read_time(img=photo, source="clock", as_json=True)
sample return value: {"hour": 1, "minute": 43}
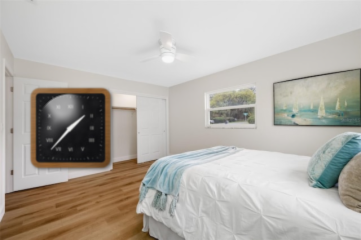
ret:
{"hour": 1, "minute": 37}
